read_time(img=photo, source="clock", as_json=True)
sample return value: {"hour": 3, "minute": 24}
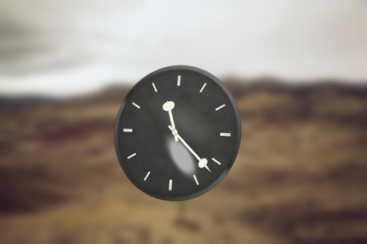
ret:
{"hour": 11, "minute": 22}
